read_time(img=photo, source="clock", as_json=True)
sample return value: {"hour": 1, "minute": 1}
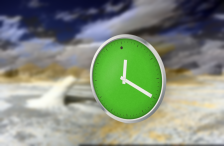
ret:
{"hour": 12, "minute": 20}
